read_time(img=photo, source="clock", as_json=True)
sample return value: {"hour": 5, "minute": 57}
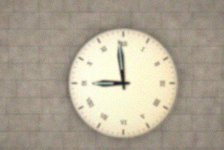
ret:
{"hour": 8, "minute": 59}
